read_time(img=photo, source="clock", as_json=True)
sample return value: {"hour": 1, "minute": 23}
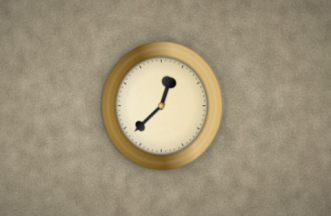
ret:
{"hour": 12, "minute": 38}
